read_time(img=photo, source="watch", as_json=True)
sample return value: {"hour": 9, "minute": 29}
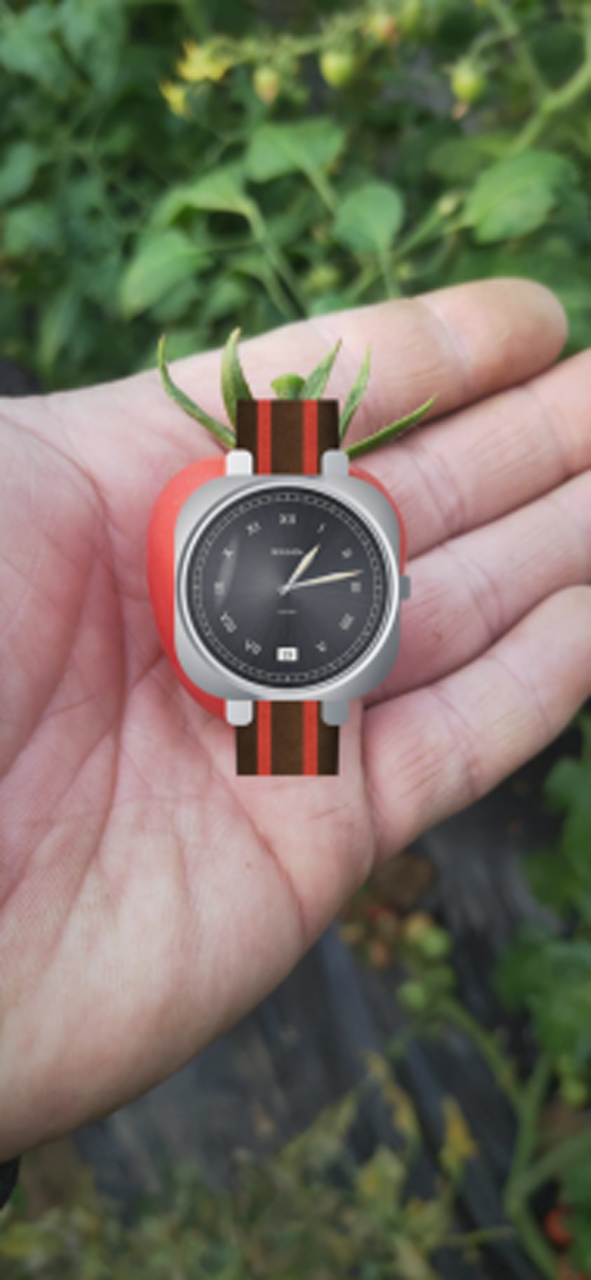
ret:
{"hour": 1, "minute": 13}
